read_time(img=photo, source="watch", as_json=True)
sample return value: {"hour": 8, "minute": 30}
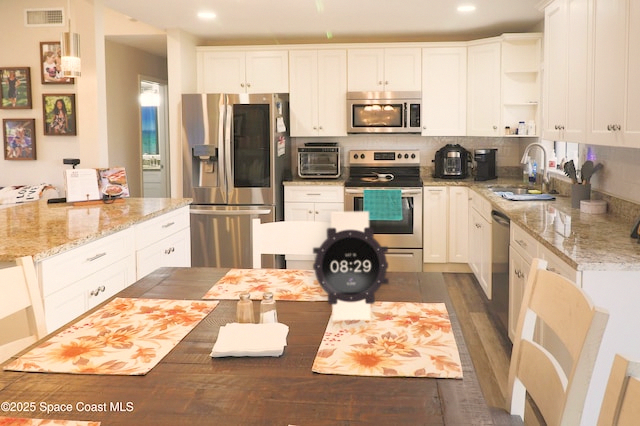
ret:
{"hour": 8, "minute": 29}
